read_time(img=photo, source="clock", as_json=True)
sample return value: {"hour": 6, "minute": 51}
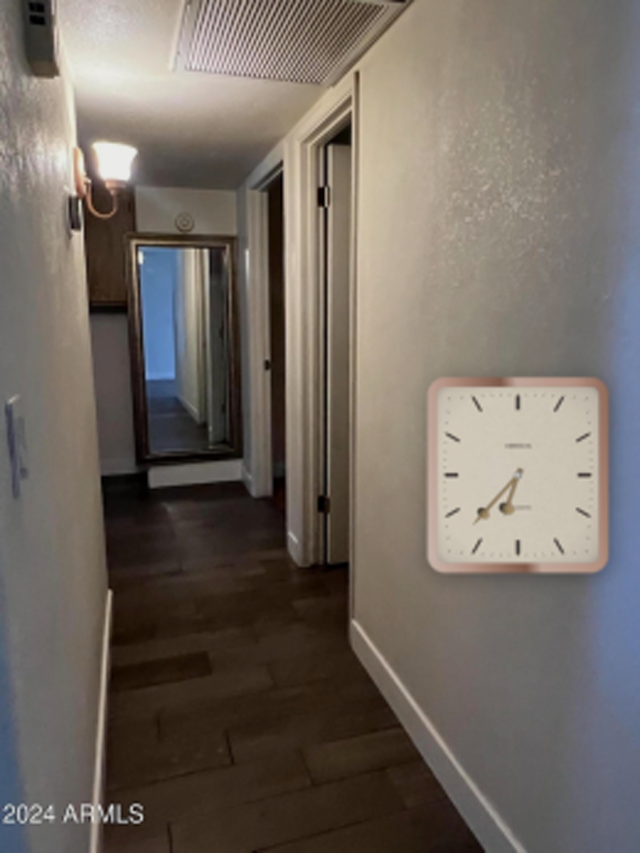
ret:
{"hour": 6, "minute": 37}
